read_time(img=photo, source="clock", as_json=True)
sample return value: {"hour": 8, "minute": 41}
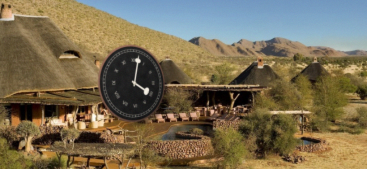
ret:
{"hour": 4, "minute": 2}
